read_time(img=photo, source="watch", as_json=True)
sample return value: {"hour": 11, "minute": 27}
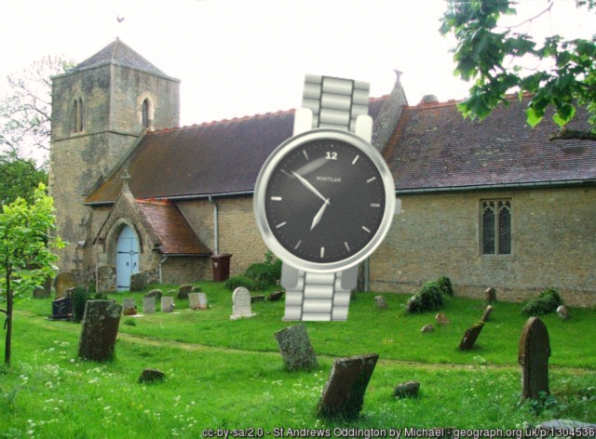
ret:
{"hour": 6, "minute": 51}
